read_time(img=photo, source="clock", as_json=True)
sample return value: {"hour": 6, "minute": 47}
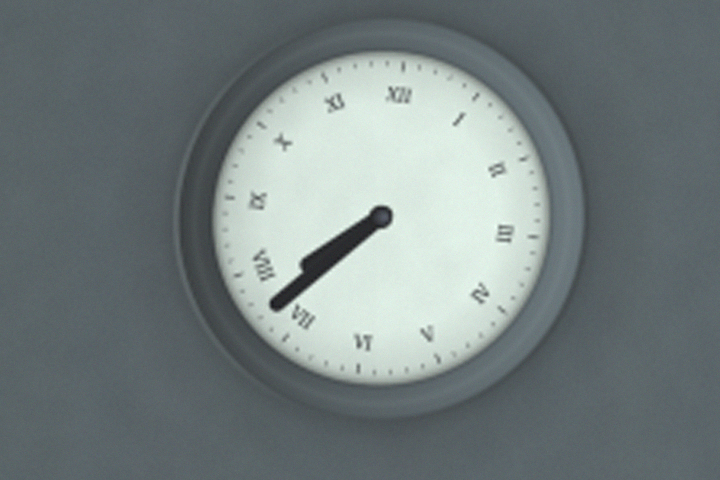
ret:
{"hour": 7, "minute": 37}
